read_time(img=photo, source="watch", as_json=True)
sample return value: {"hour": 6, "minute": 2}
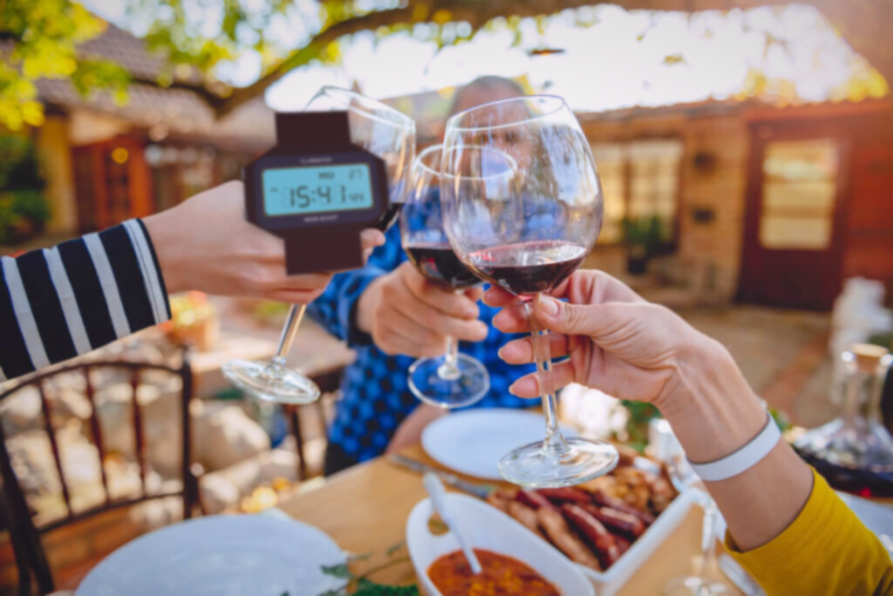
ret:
{"hour": 15, "minute": 41}
